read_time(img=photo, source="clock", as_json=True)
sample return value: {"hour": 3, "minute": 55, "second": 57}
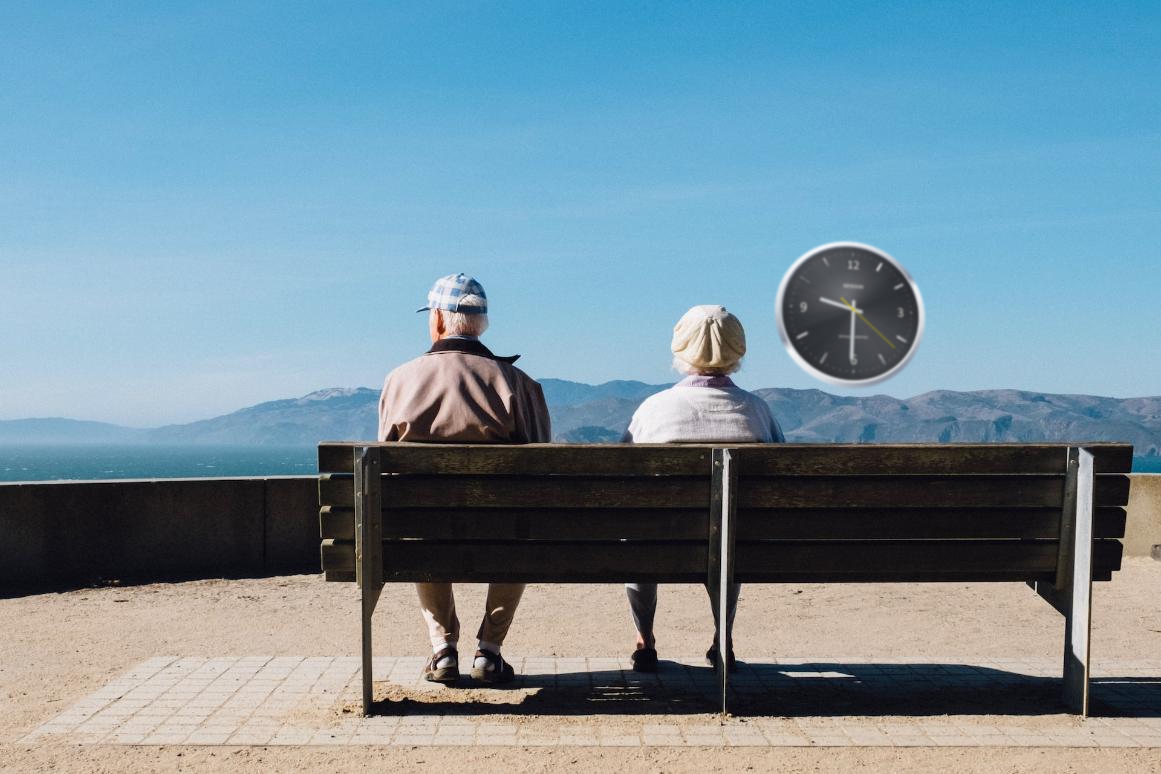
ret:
{"hour": 9, "minute": 30, "second": 22}
